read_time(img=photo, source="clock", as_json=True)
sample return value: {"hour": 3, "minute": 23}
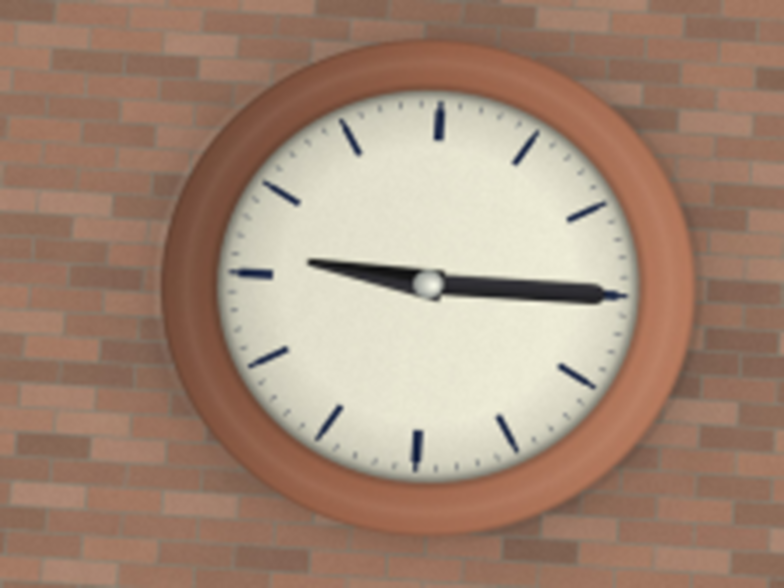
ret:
{"hour": 9, "minute": 15}
